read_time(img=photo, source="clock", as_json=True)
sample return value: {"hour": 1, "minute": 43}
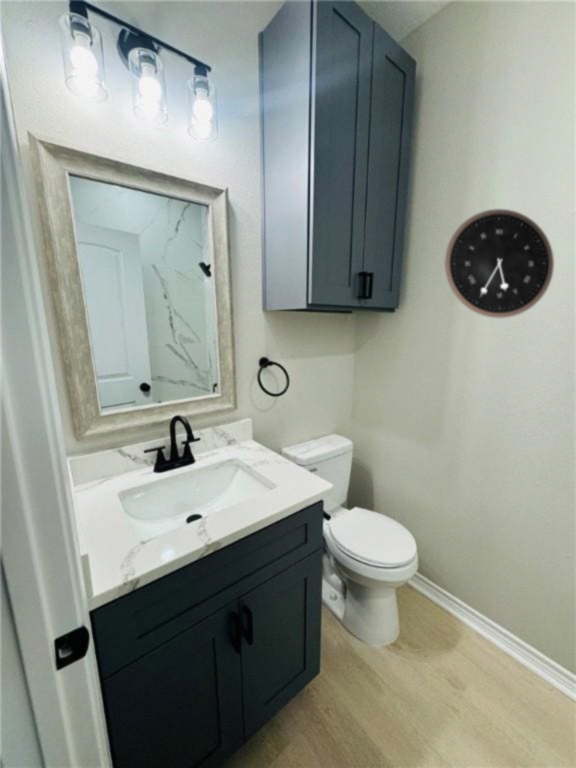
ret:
{"hour": 5, "minute": 35}
